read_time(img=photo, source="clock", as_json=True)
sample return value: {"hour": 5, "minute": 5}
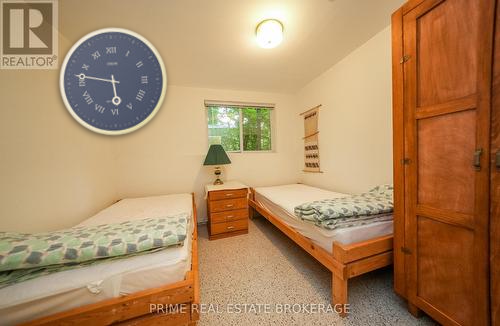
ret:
{"hour": 5, "minute": 47}
